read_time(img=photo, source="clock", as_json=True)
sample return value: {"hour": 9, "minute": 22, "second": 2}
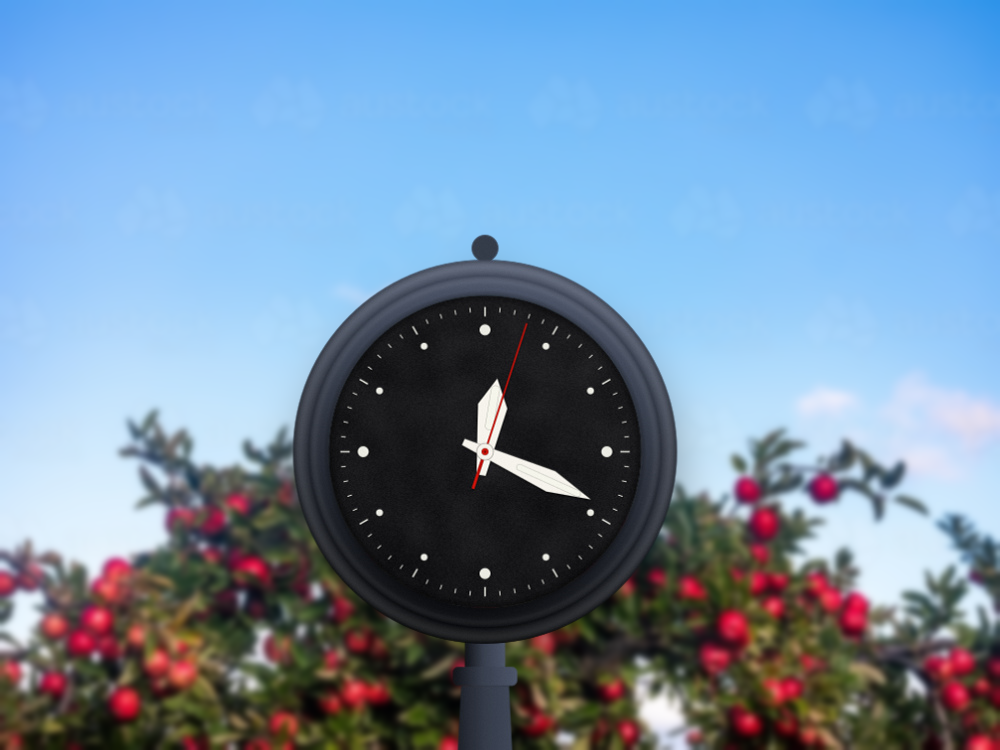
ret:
{"hour": 12, "minute": 19, "second": 3}
